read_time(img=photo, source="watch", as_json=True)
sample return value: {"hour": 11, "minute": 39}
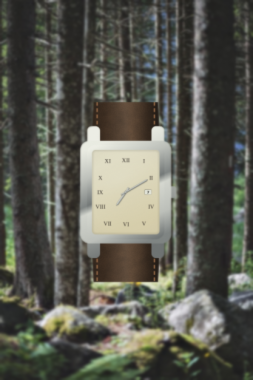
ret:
{"hour": 7, "minute": 10}
